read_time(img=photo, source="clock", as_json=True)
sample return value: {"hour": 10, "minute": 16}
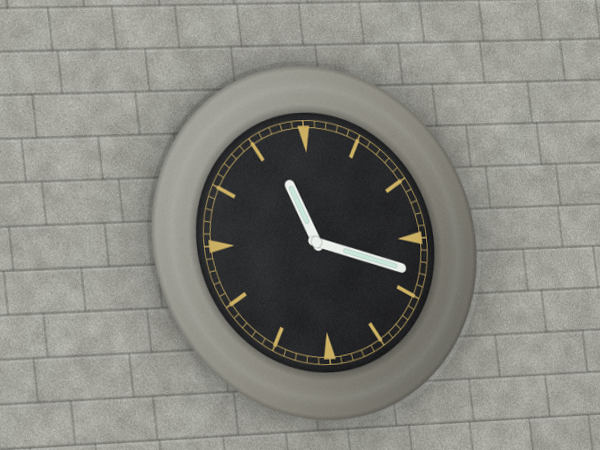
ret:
{"hour": 11, "minute": 18}
